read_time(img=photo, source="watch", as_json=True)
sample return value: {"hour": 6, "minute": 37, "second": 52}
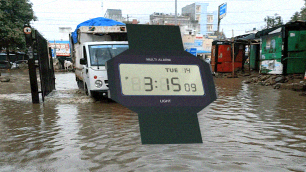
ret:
{"hour": 3, "minute": 15, "second": 9}
